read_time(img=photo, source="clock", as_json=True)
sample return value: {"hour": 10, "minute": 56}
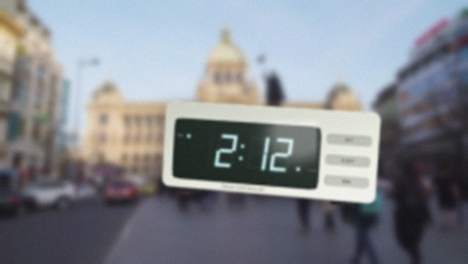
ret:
{"hour": 2, "minute": 12}
